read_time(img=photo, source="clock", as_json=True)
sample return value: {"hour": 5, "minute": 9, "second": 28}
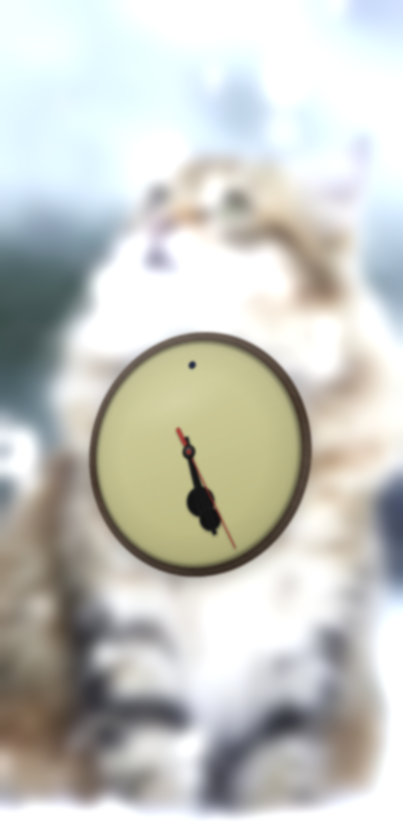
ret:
{"hour": 5, "minute": 26, "second": 25}
